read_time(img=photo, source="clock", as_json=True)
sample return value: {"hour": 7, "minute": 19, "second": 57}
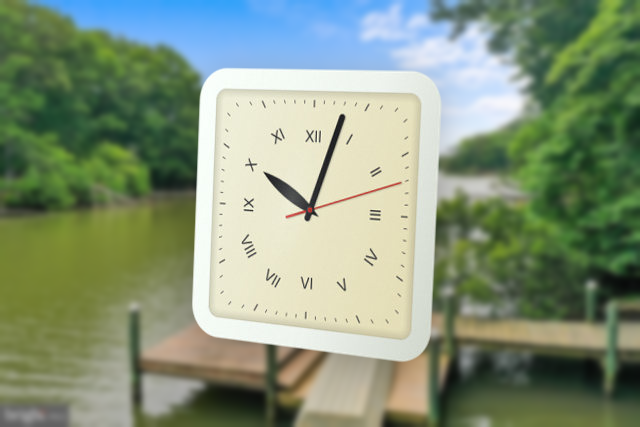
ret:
{"hour": 10, "minute": 3, "second": 12}
